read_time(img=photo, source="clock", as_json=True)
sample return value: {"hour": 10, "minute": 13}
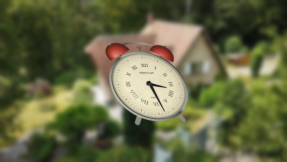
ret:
{"hour": 3, "minute": 28}
